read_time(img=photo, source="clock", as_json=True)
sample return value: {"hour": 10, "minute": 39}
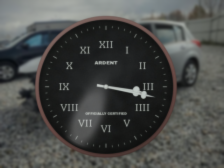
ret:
{"hour": 3, "minute": 17}
